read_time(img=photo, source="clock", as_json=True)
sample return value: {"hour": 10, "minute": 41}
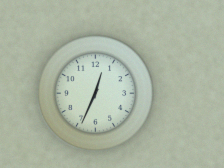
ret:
{"hour": 12, "minute": 34}
